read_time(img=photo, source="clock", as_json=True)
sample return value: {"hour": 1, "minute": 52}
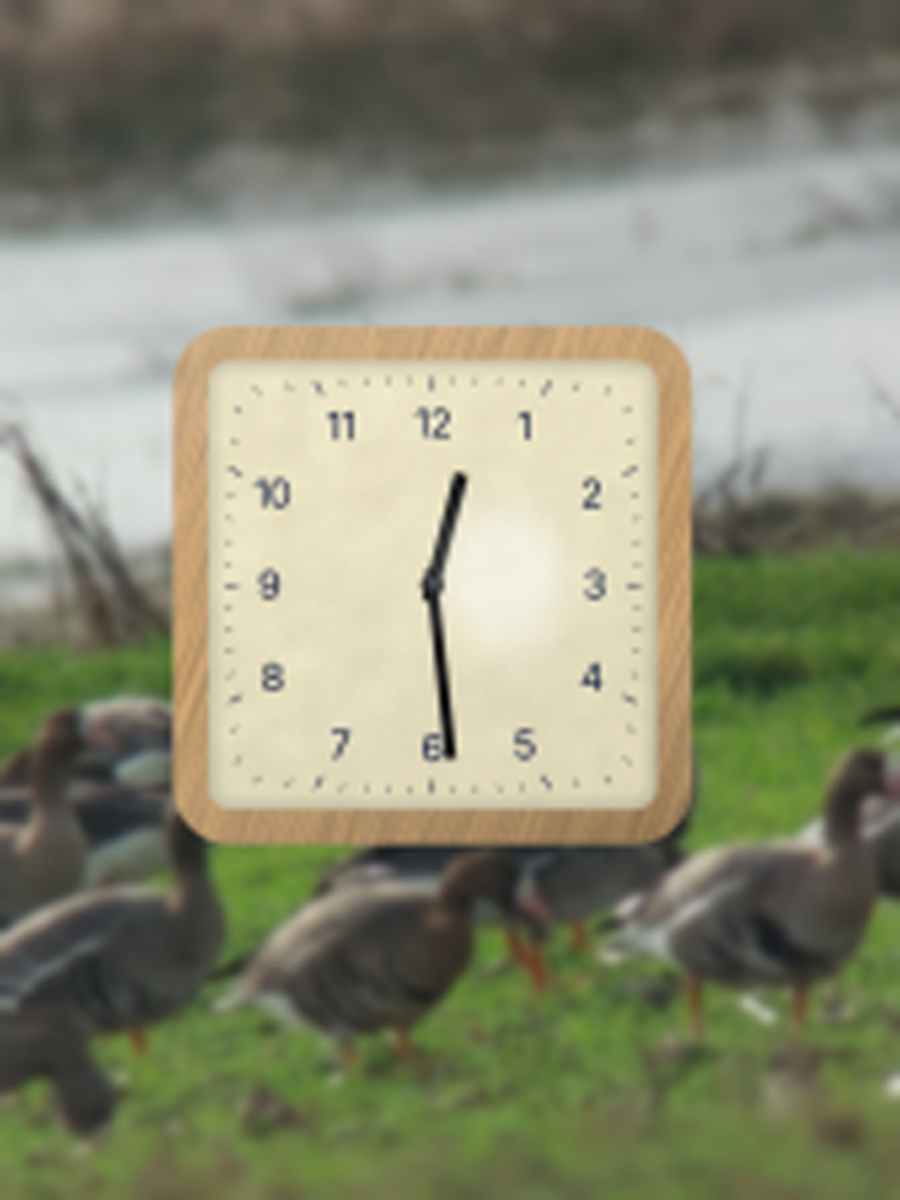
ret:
{"hour": 12, "minute": 29}
